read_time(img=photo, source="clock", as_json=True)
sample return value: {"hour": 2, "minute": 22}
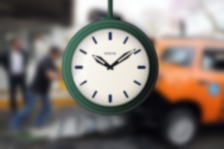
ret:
{"hour": 10, "minute": 9}
